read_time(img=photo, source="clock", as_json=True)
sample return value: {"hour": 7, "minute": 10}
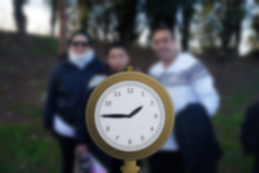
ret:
{"hour": 1, "minute": 45}
